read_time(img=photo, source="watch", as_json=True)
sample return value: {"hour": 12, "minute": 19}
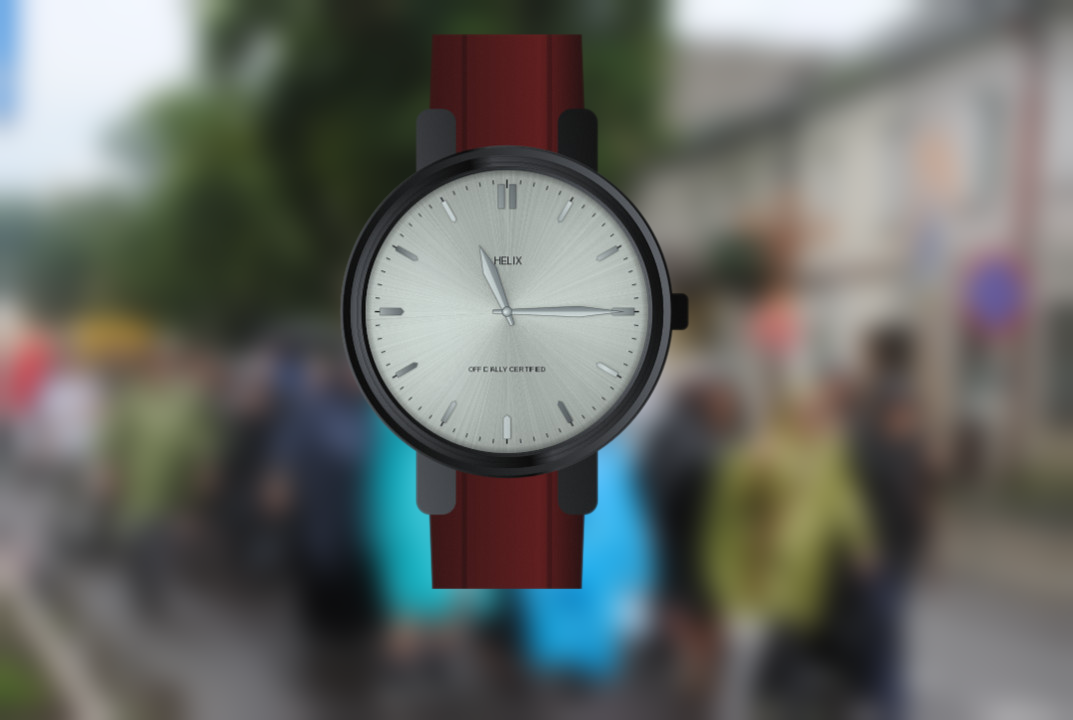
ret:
{"hour": 11, "minute": 15}
